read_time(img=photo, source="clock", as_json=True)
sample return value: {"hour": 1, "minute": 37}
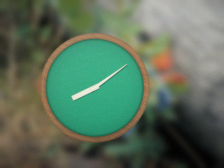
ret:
{"hour": 8, "minute": 9}
